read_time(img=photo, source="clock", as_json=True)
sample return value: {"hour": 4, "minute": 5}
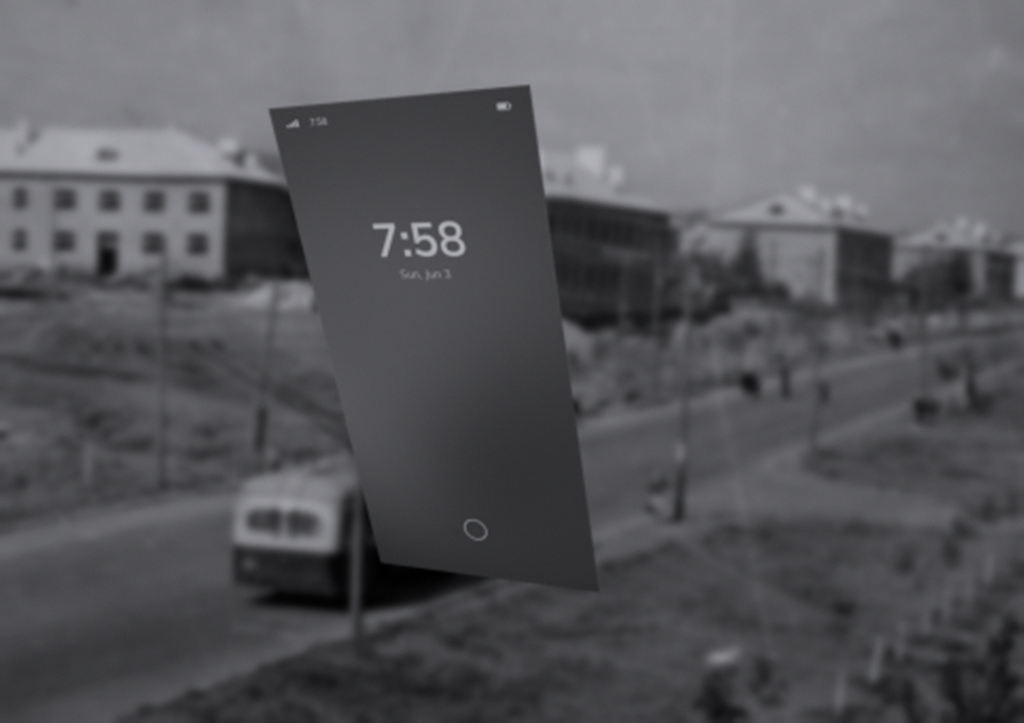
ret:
{"hour": 7, "minute": 58}
